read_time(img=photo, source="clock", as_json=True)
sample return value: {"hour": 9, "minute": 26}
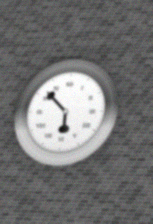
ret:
{"hour": 5, "minute": 52}
